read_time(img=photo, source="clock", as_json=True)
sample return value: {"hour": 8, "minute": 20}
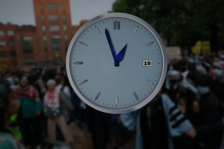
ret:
{"hour": 12, "minute": 57}
